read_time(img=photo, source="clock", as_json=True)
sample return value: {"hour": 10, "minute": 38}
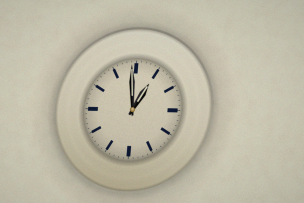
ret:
{"hour": 12, "minute": 59}
